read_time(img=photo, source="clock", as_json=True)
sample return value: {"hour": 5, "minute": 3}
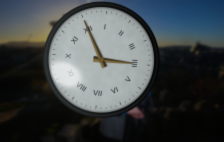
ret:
{"hour": 4, "minute": 0}
